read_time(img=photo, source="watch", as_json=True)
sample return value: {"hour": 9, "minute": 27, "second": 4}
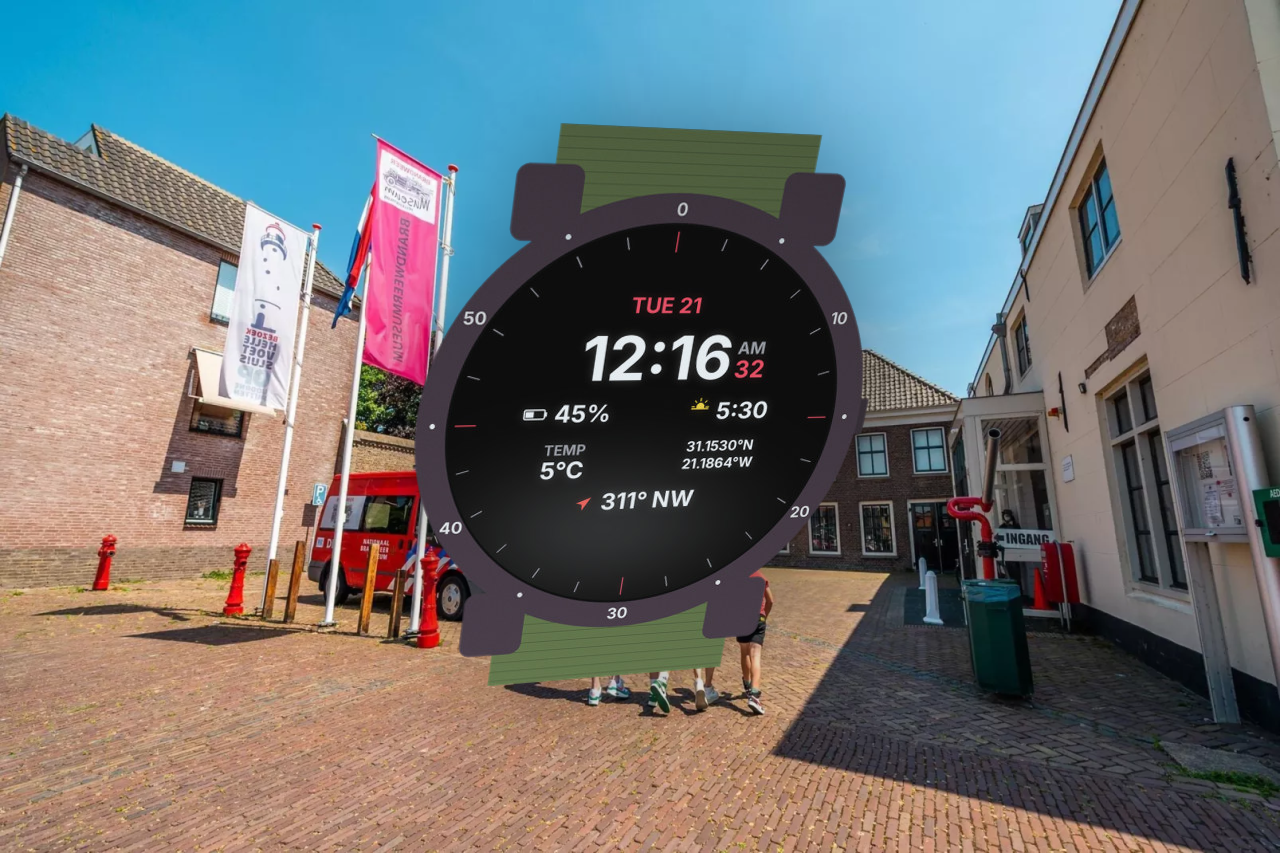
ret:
{"hour": 12, "minute": 16, "second": 32}
